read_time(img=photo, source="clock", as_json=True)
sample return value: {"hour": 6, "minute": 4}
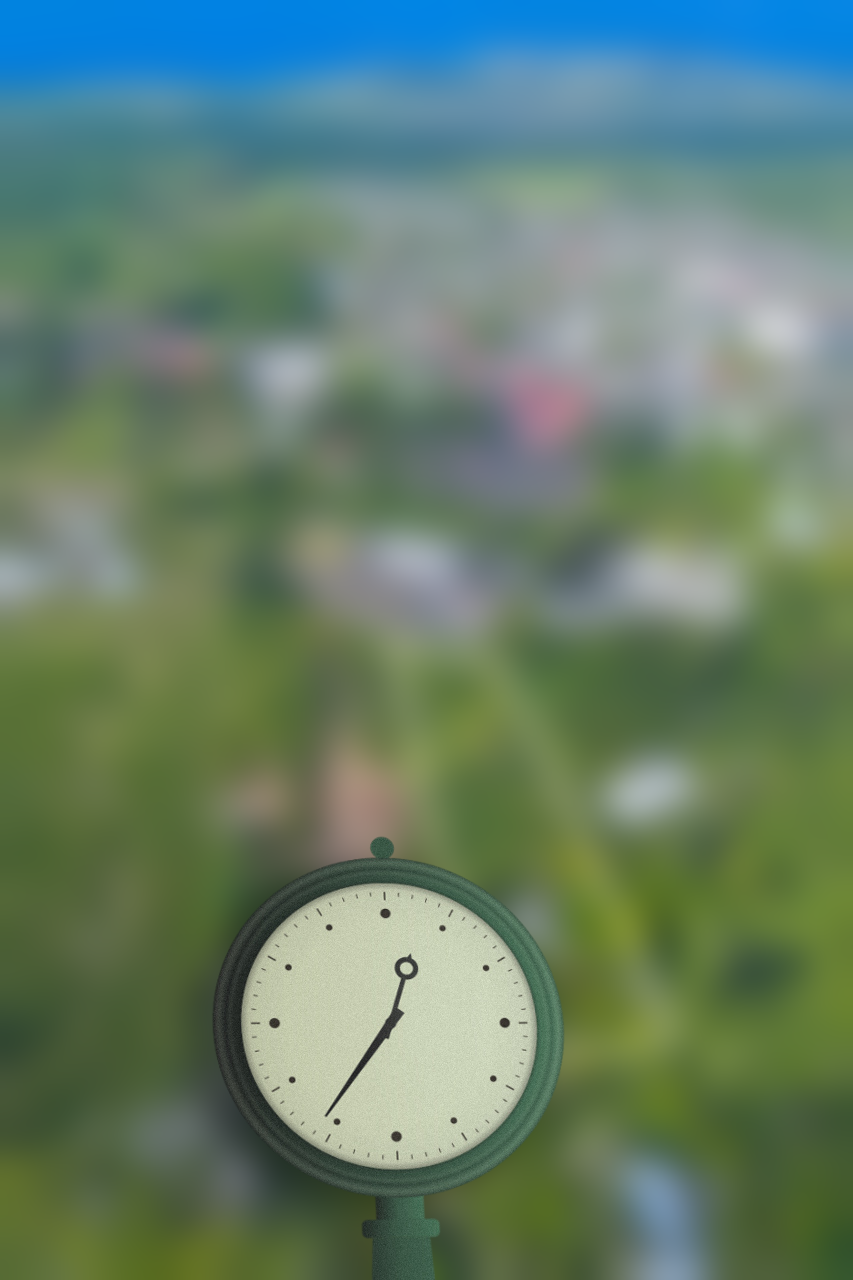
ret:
{"hour": 12, "minute": 36}
